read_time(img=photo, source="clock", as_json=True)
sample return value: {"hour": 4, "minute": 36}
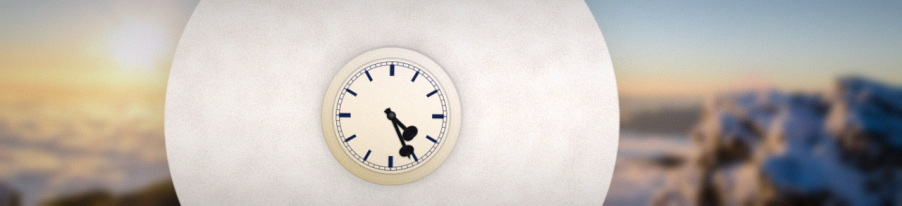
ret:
{"hour": 4, "minute": 26}
